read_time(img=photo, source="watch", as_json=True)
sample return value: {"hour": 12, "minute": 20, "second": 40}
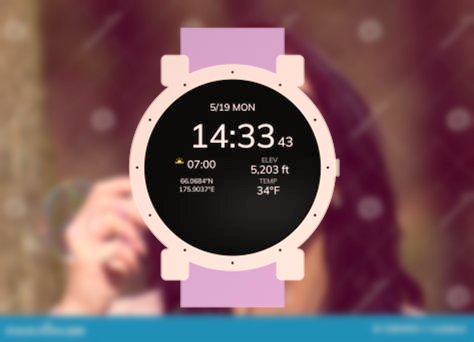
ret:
{"hour": 14, "minute": 33, "second": 43}
